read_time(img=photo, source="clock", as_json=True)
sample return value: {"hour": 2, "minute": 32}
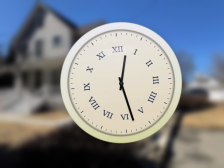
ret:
{"hour": 12, "minute": 28}
